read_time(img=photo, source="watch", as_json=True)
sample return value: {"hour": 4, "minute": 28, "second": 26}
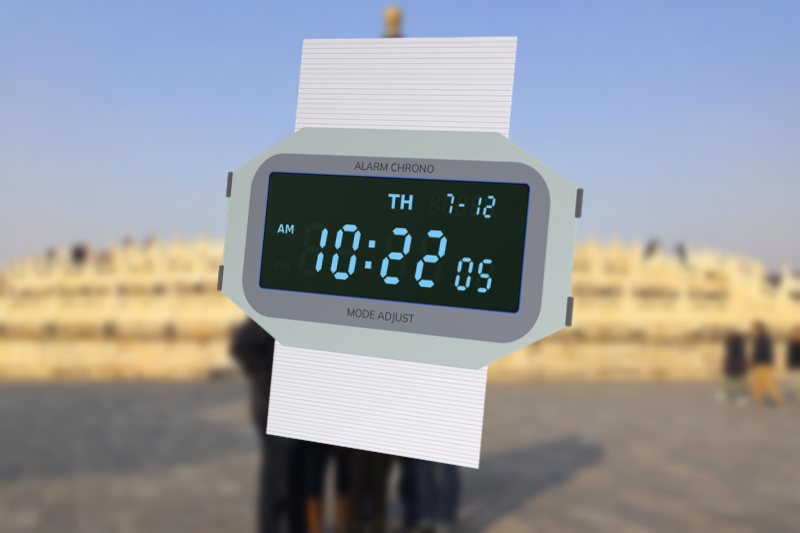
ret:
{"hour": 10, "minute": 22, "second": 5}
